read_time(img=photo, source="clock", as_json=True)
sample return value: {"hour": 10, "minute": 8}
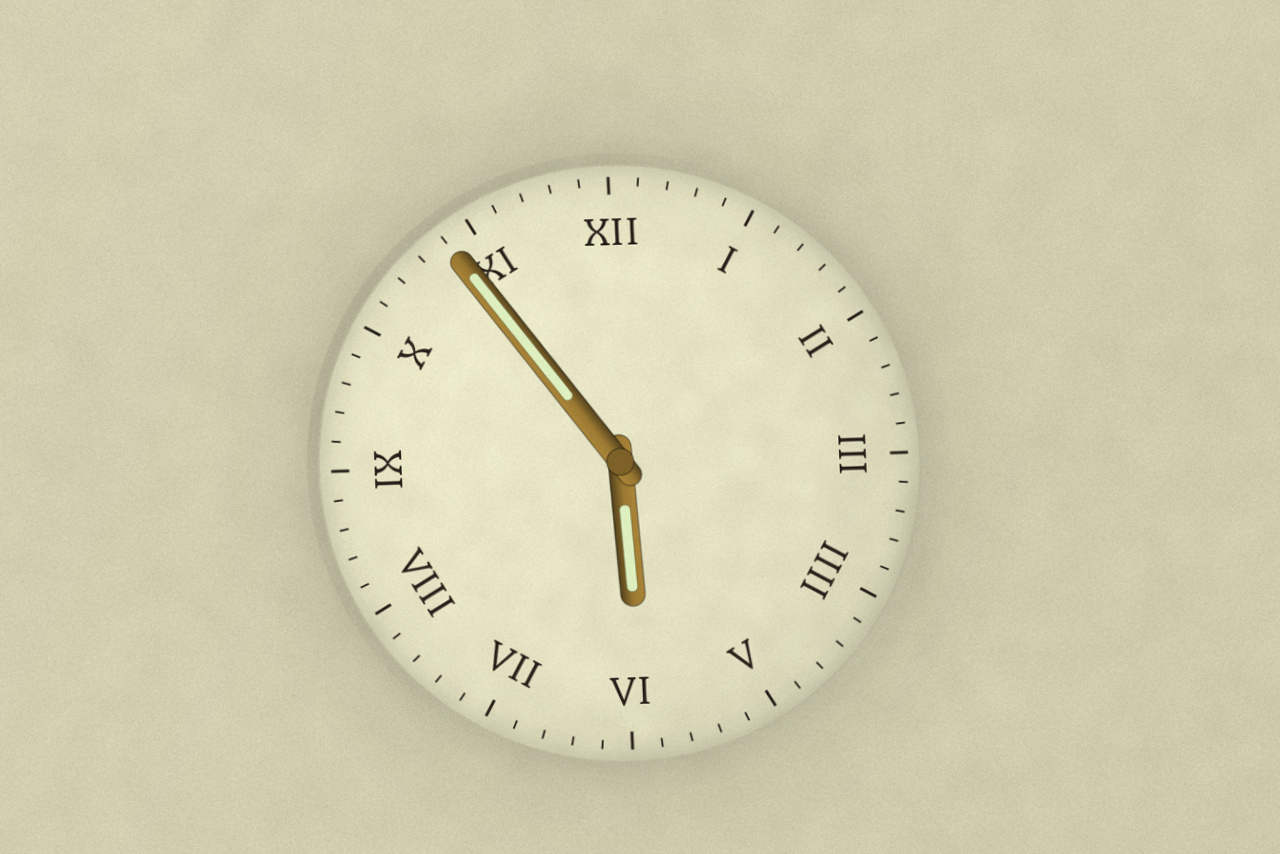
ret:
{"hour": 5, "minute": 54}
